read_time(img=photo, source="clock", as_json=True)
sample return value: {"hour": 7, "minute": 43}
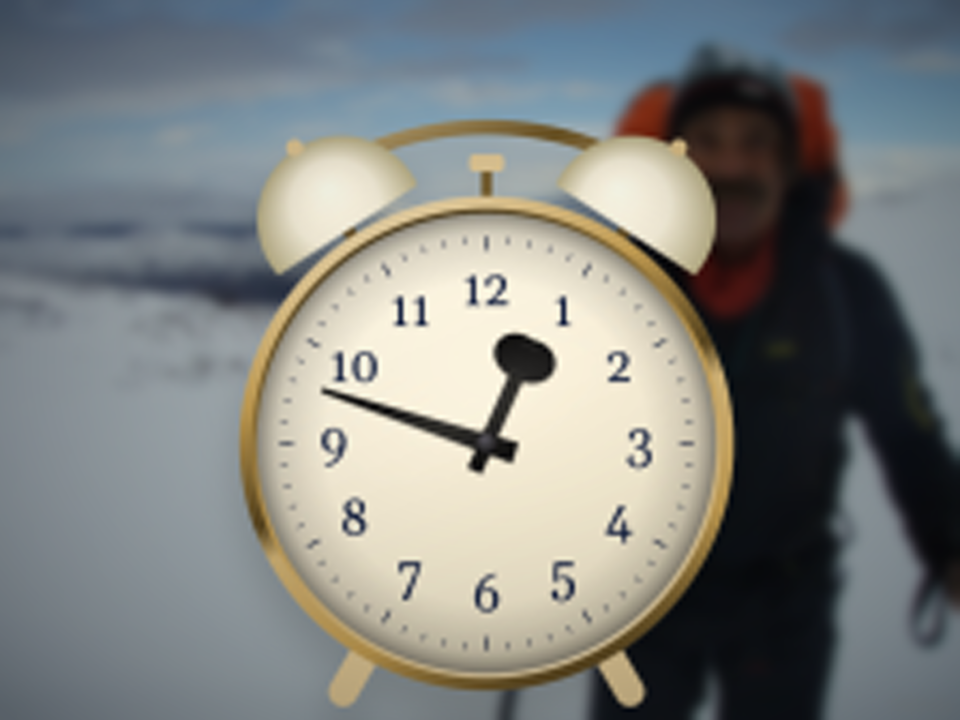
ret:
{"hour": 12, "minute": 48}
